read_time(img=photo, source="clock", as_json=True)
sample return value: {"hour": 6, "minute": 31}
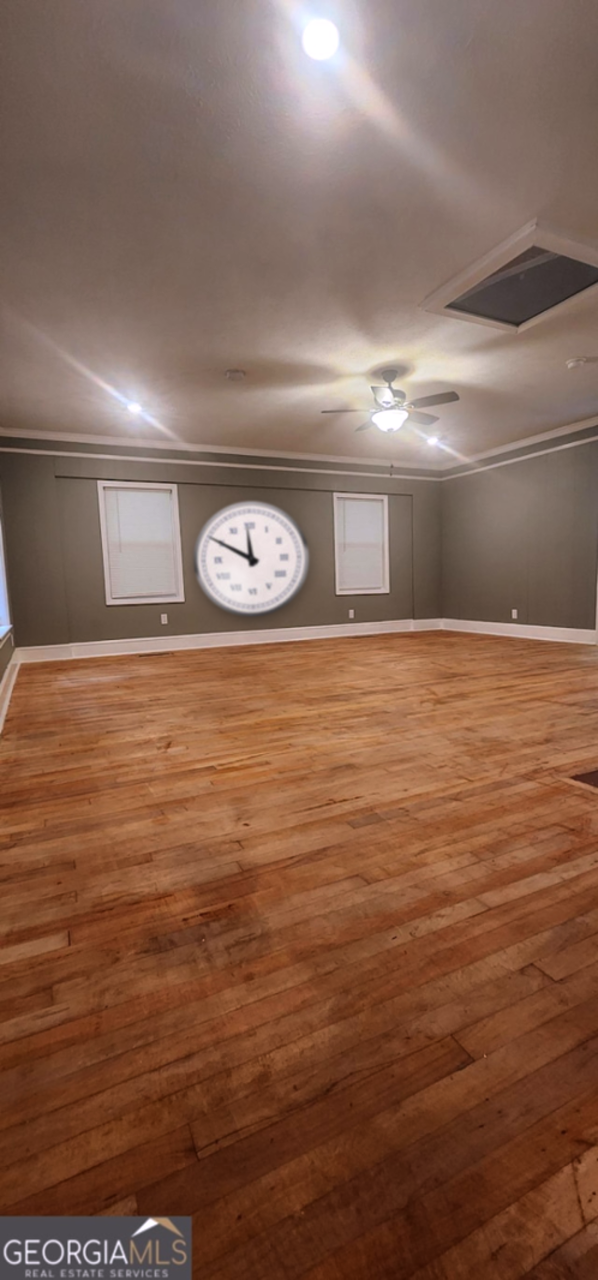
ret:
{"hour": 11, "minute": 50}
